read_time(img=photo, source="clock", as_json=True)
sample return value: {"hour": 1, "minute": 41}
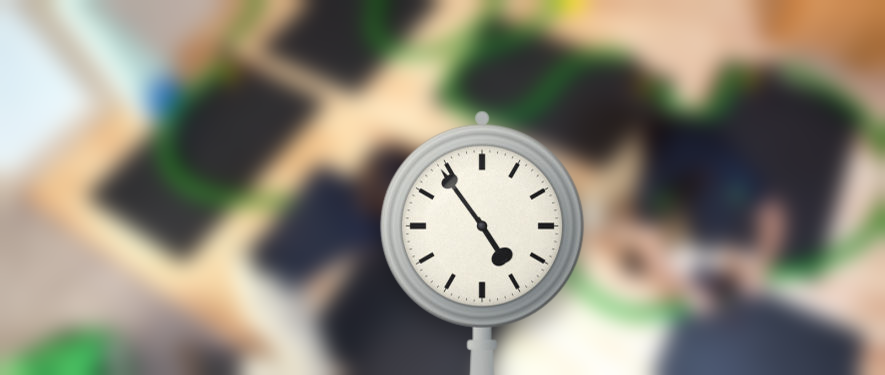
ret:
{"hour": 4, "minute": 54}
